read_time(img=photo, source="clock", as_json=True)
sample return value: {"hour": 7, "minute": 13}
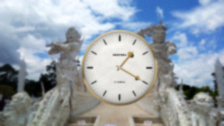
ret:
{"hour": 1, "minute": 20}
